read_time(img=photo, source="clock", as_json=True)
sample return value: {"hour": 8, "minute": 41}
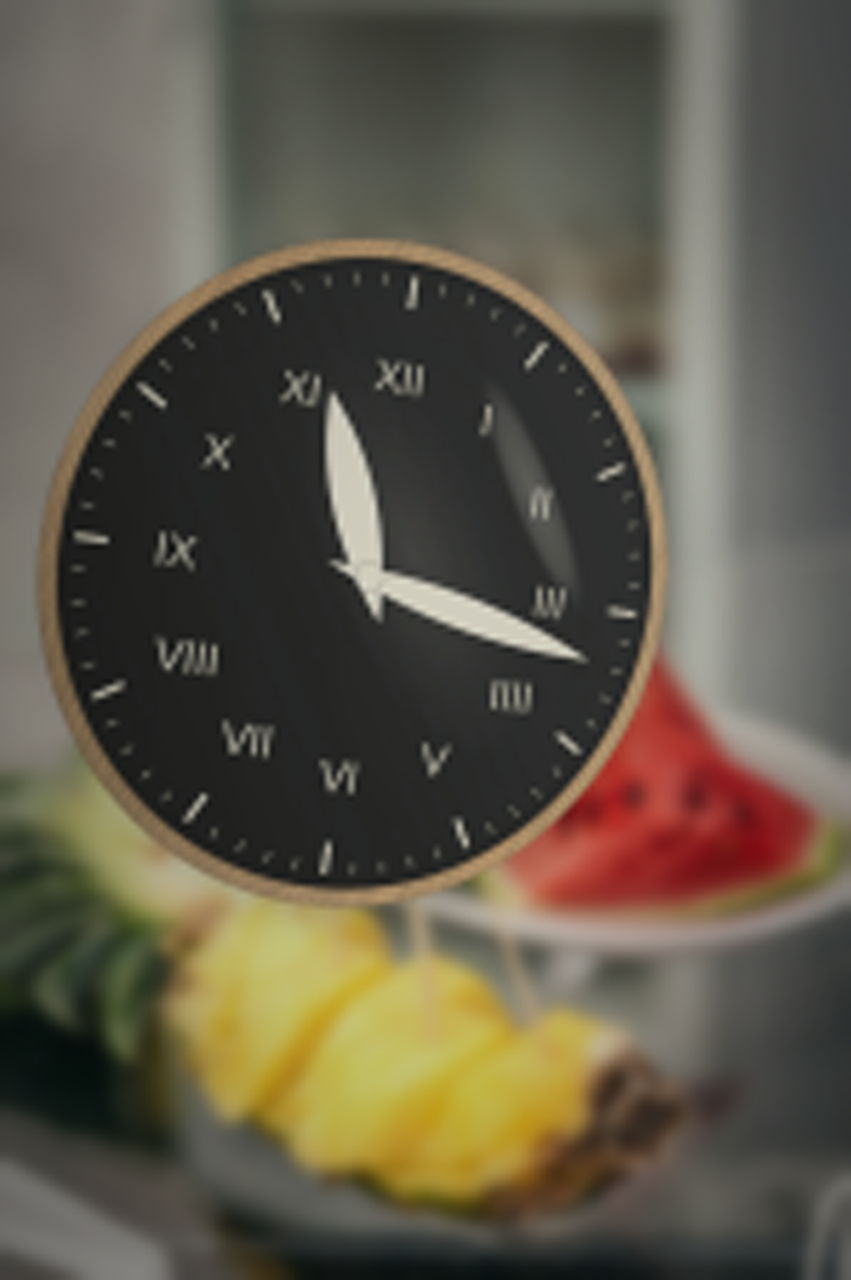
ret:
{"hour": 11, "minute": 17}
